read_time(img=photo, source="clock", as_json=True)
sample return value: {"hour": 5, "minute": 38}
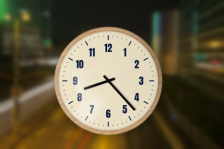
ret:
{"hour": 8, "minute": 23}
